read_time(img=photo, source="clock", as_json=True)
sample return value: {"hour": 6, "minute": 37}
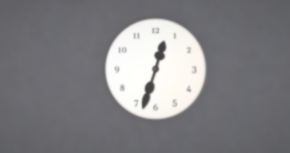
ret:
{"hour": 12, "minute": 33}
